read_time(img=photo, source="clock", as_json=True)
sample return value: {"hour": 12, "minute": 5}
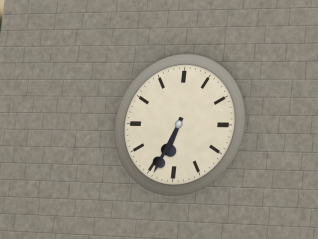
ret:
{"hour": 6, "minute": 34}
